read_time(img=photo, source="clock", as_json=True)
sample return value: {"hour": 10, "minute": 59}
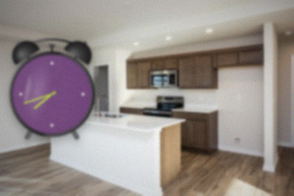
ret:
{"hour": 7, "minute": 42}
